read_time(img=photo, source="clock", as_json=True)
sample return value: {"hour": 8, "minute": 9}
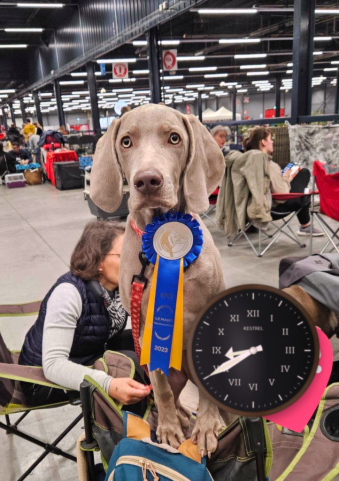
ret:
{"hour": 8, "minute": 40}
